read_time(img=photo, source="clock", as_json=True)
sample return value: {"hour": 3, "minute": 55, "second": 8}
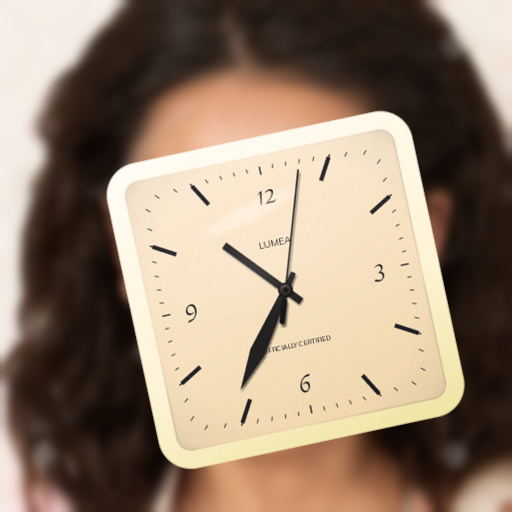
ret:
{"hour": 10, "minute": 36, "second": 3}
